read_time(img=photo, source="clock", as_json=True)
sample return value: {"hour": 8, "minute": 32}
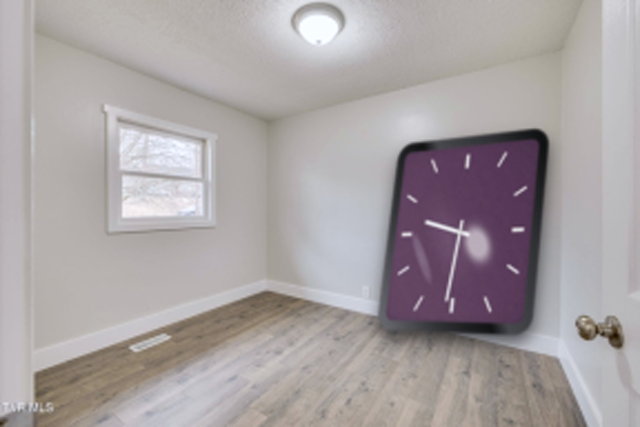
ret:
{"hour": 9, "minute": 31}
